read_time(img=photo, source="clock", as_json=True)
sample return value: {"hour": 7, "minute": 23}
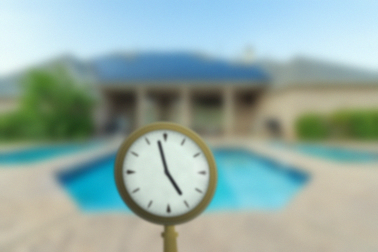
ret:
{"hour": 4, "minute": 58}
